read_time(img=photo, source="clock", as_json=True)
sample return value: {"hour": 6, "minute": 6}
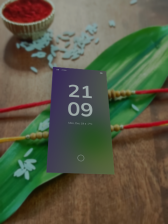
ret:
{"hour": 21, "minute": 9}
